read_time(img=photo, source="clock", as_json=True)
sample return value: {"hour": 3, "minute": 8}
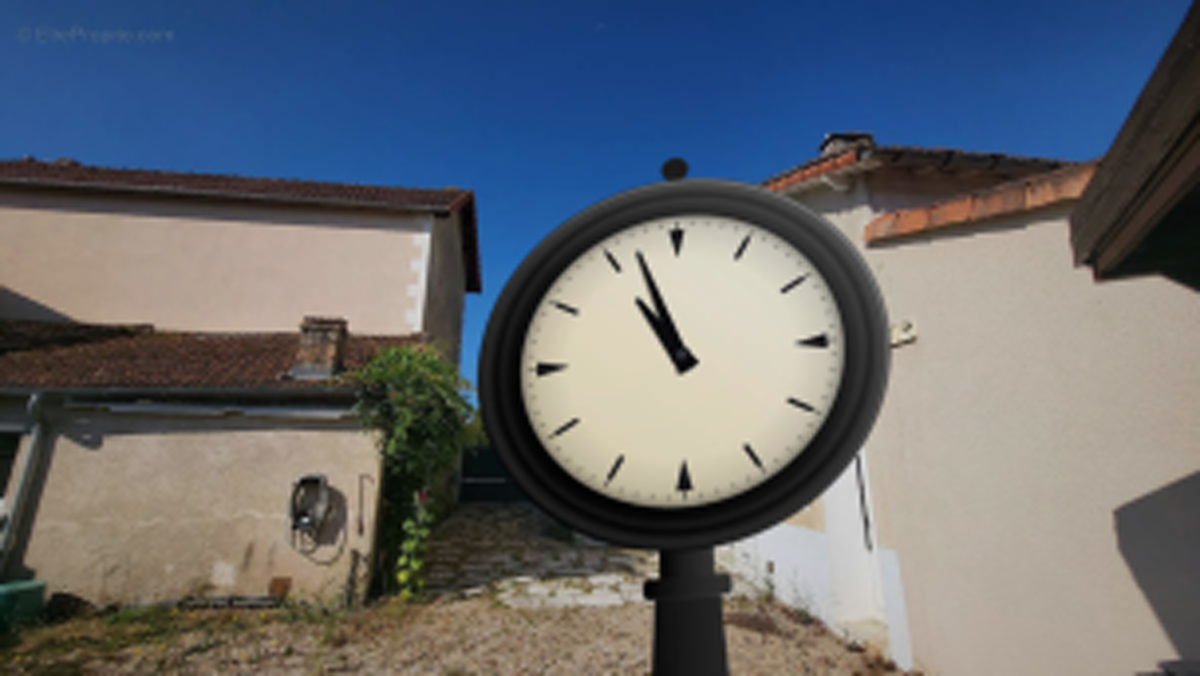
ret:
{"hour": 10, "minute": 57}
